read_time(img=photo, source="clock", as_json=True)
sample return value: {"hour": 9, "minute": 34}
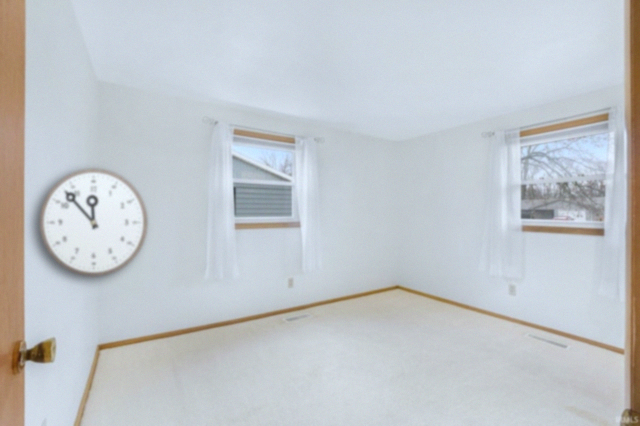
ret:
{"hour": 11, "minute": 53}
